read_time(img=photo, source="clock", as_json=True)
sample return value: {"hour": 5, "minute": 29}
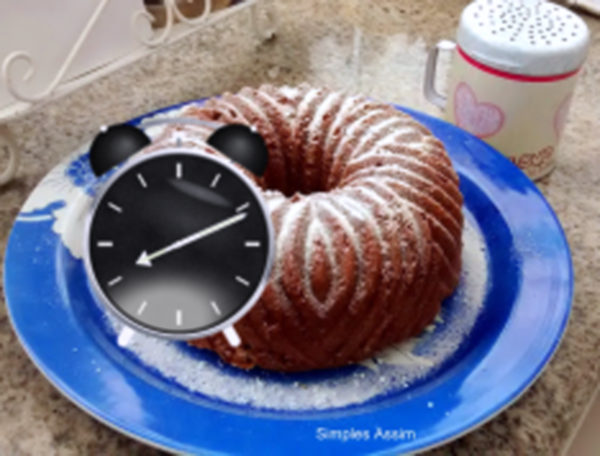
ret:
{"hour": 8, "minute": 11}
